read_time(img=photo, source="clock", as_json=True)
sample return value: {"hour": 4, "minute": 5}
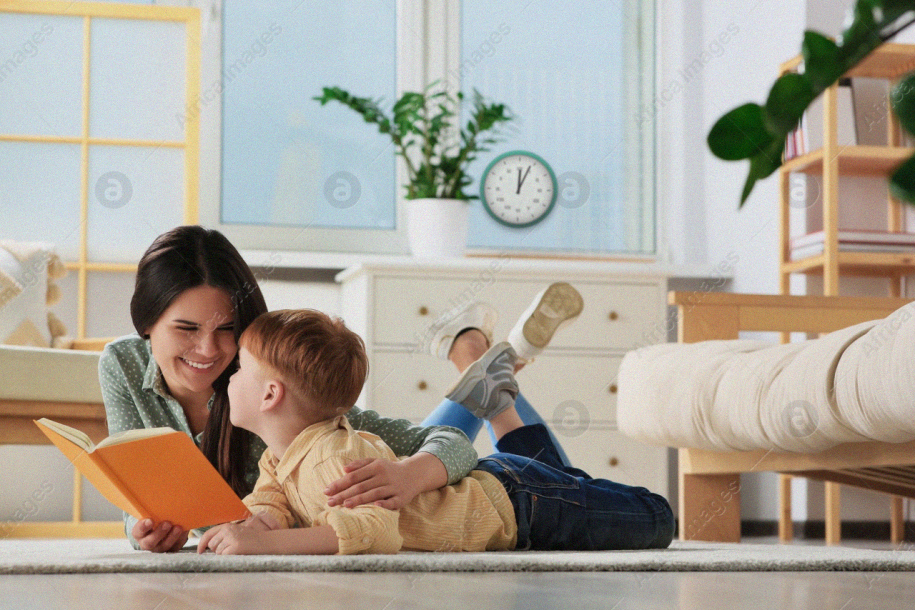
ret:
{"hour": 12, "minute": 4}
